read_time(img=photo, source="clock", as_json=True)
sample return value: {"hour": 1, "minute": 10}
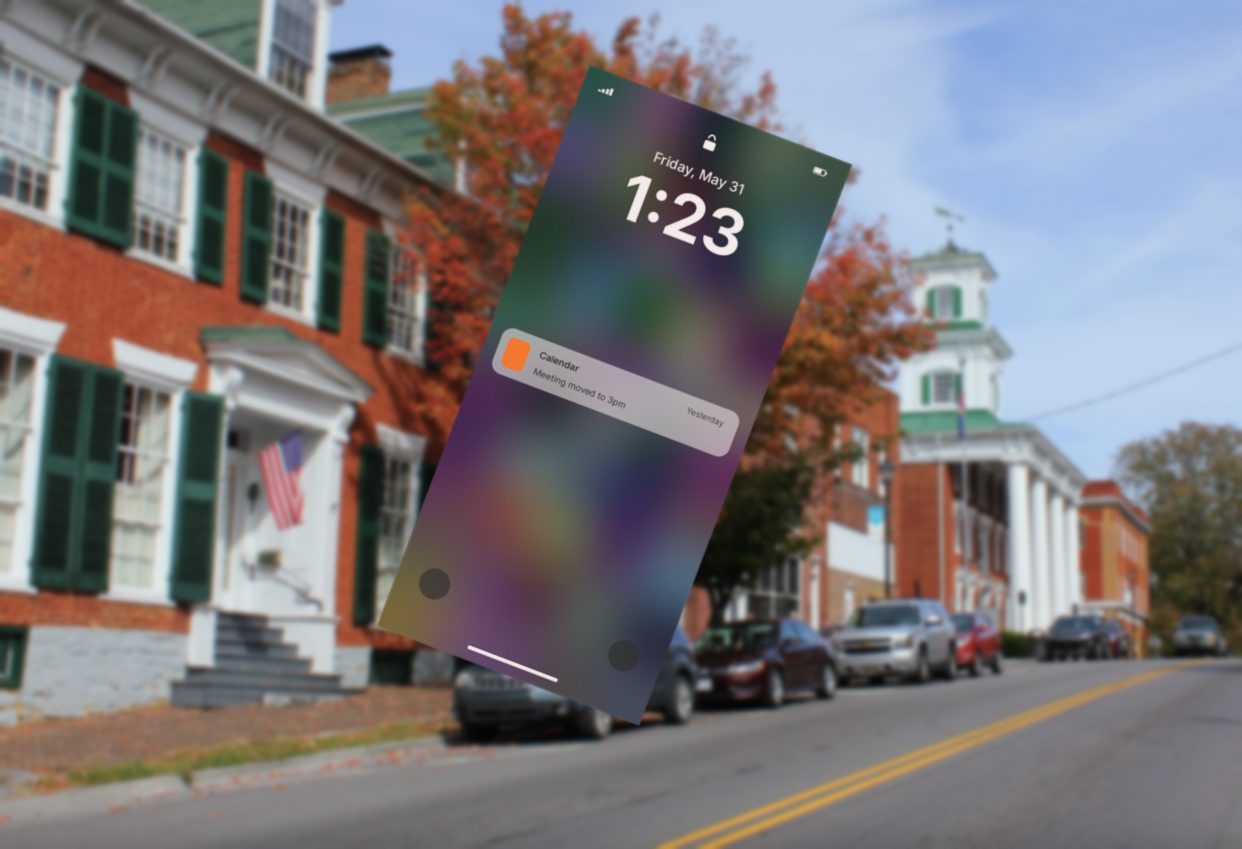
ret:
{"hour": 1, "minute": 23}
